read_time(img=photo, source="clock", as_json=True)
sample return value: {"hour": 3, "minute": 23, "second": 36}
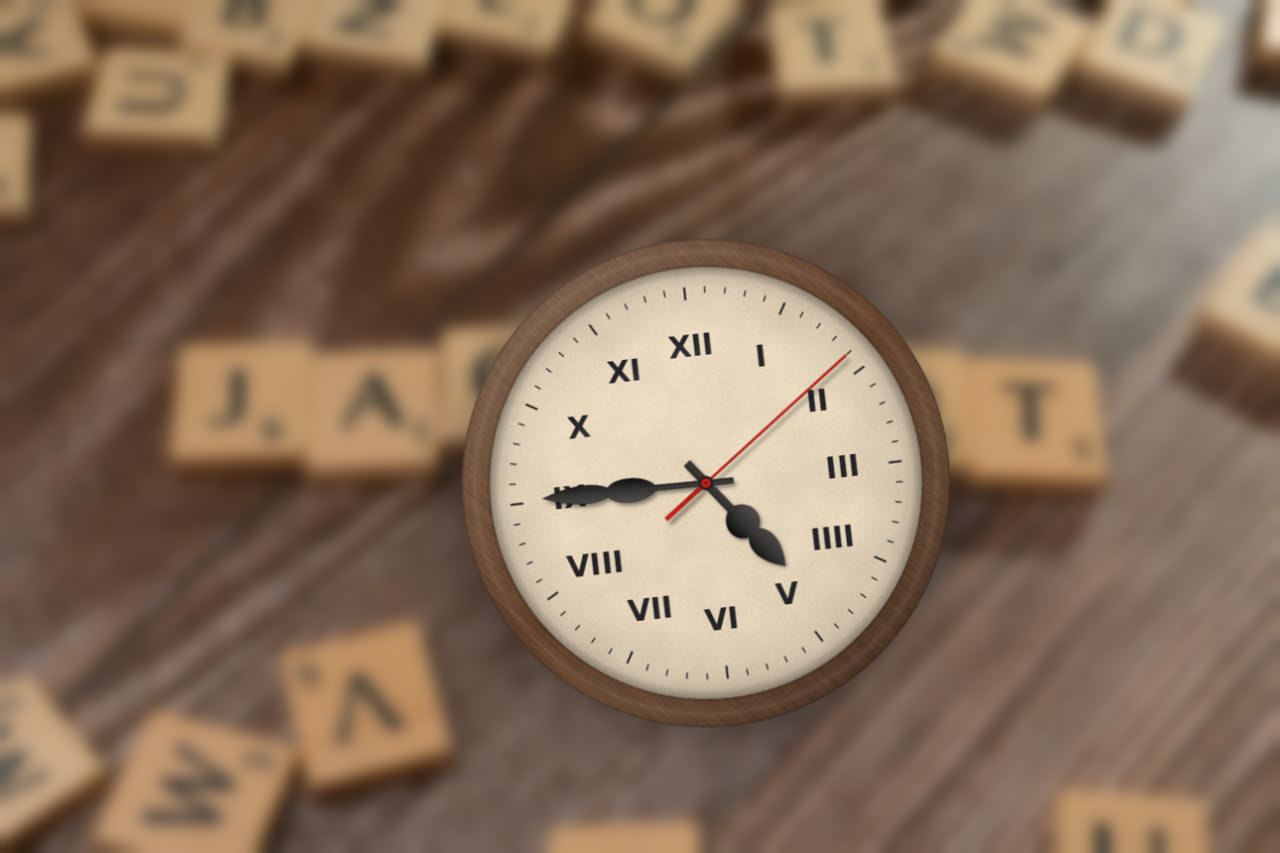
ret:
{"hour": 4, "minute": 45, "second": 9}
